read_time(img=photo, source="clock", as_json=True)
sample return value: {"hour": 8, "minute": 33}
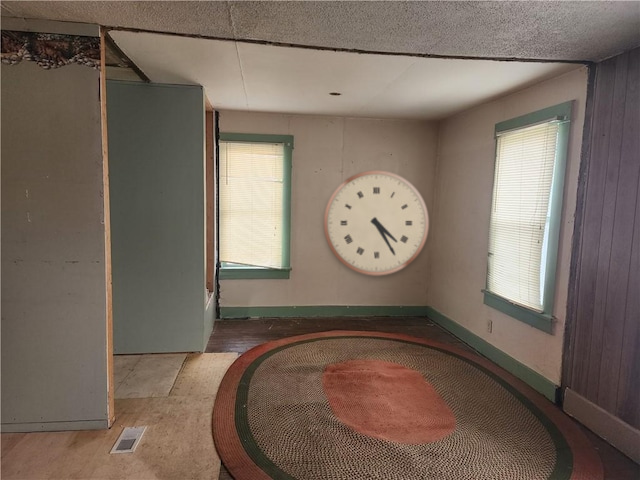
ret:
{"hour": 4, "minute": 25}
